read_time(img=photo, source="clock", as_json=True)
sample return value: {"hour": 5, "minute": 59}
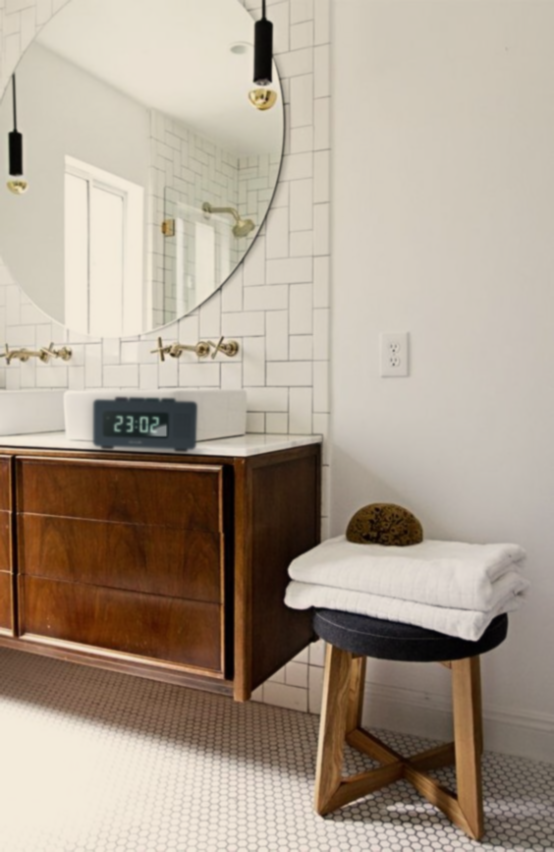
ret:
{"hour": 23, "minute": 2}
